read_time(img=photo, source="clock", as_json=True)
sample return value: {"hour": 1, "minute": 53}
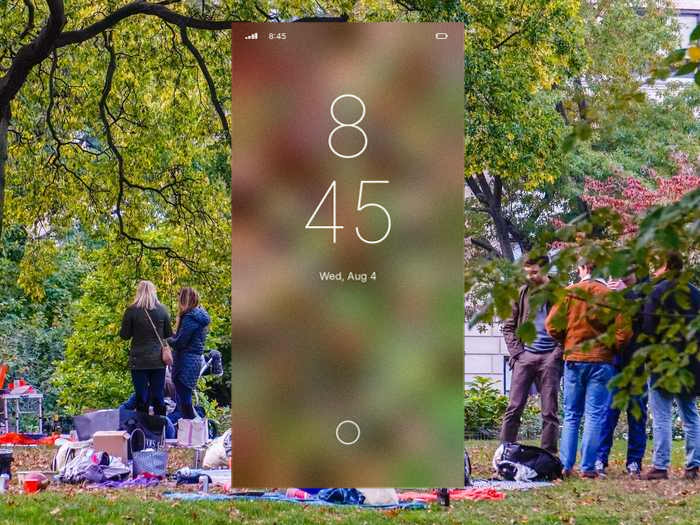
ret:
{"hour": 8, "minute": 45}
